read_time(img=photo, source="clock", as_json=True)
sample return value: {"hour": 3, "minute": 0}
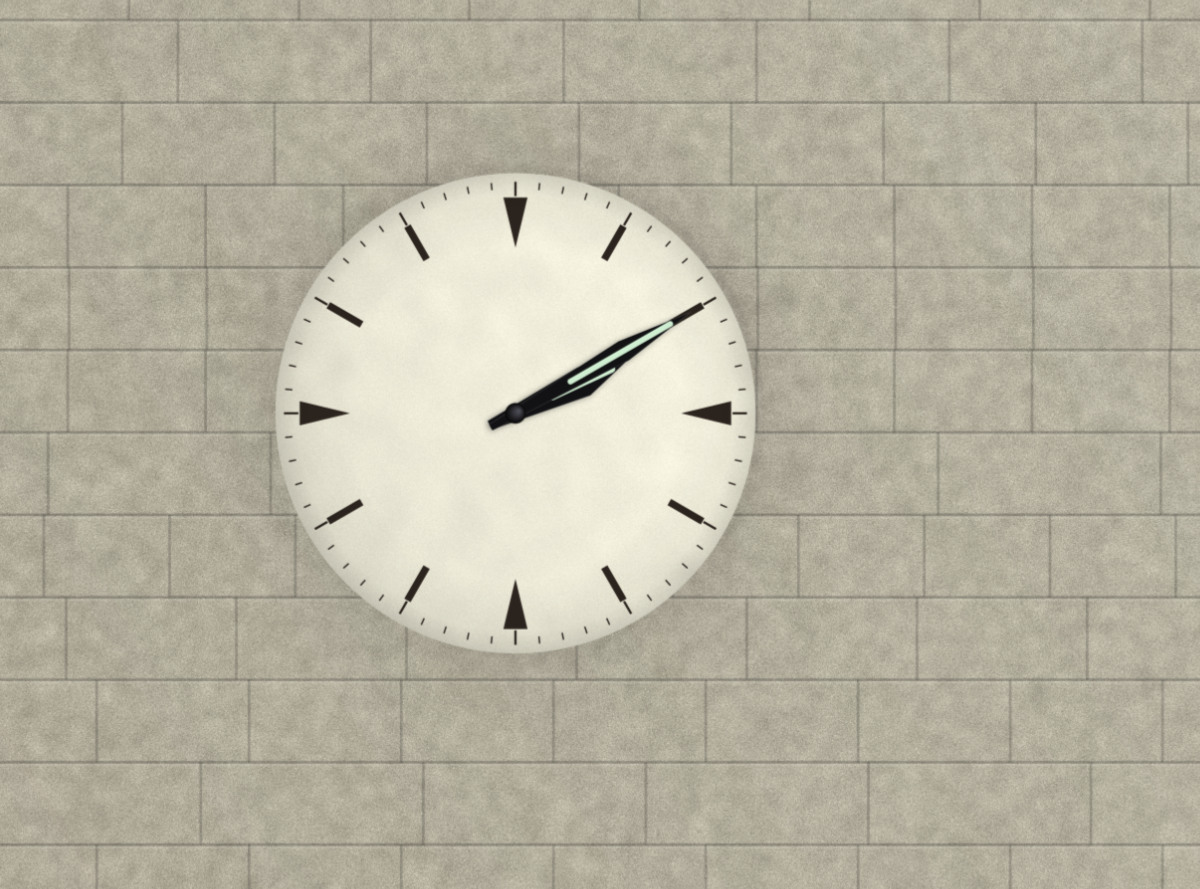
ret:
{"hour": 2, "minute": 10}
